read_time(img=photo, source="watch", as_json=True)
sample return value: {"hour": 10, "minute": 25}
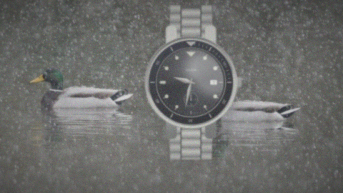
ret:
{"hour": 9, "minute": 32}
